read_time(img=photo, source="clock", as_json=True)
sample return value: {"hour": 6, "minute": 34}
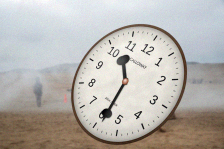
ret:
{"hour": 10, "minute": 29}
